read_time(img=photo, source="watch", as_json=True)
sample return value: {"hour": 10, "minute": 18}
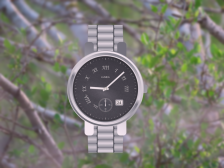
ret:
{"hour": 9, "minute": 8}
